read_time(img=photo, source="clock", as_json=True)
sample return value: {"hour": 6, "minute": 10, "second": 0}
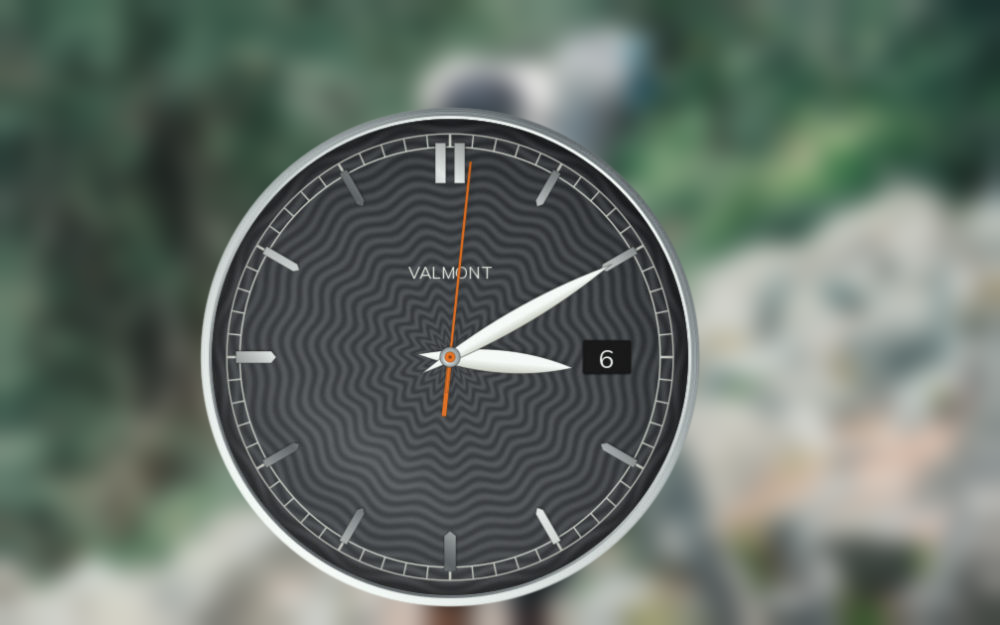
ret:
{"hour": 3, "minute": 10, "second": 1}
